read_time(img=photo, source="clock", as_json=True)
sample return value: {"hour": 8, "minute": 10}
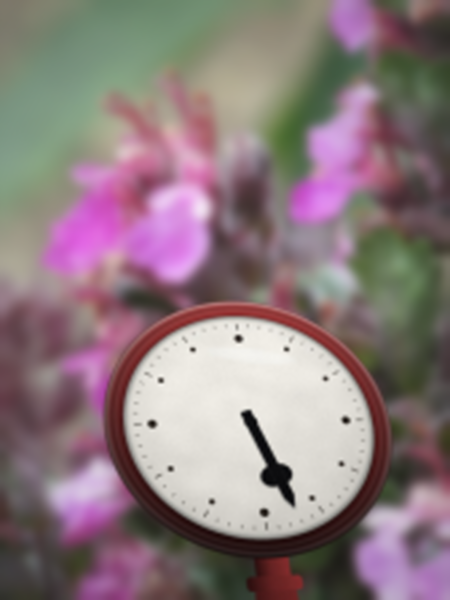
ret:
{"hour": 5, "minute": 27}
